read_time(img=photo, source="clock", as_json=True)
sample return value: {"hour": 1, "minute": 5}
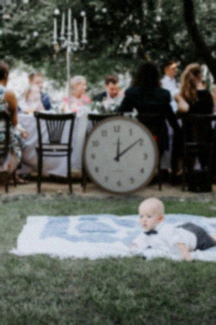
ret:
{"hour": 12, "minute": 9}
